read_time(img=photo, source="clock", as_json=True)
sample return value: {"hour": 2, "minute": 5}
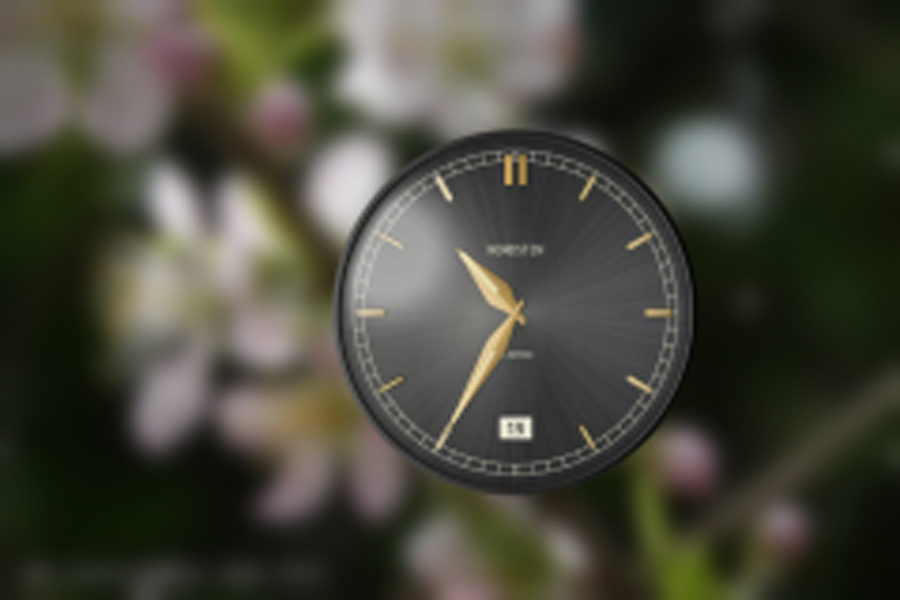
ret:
{"hour": 10, "minute": 35}
